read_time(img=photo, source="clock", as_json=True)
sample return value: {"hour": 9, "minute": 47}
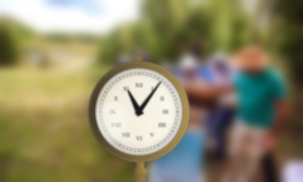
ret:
{"hour": 11, "minute": 6}
